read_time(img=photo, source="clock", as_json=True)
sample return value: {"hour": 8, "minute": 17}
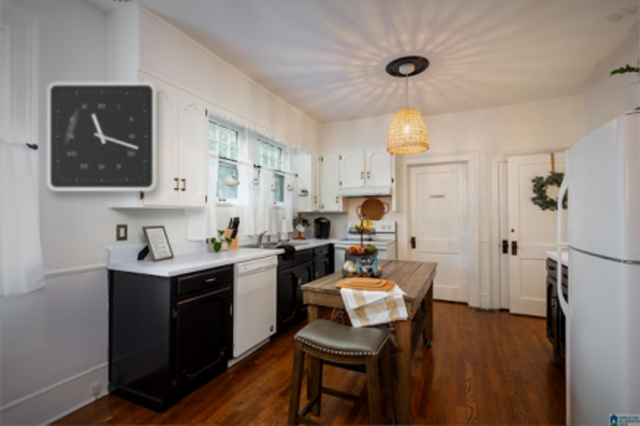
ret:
{"hour": 11, "minute": 18}
